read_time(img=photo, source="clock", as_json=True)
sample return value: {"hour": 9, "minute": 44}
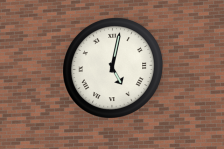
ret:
{"hour": 5, "minute": 2}
